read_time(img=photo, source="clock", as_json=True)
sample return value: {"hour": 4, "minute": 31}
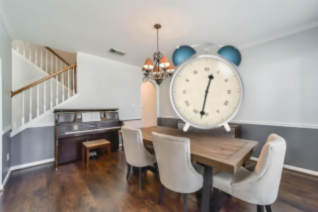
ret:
{"hour": 12, "minute": 32}
